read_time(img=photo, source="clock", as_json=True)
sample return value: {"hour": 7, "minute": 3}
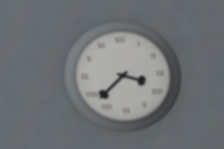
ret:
{"hour": 3, "minute": 38}
